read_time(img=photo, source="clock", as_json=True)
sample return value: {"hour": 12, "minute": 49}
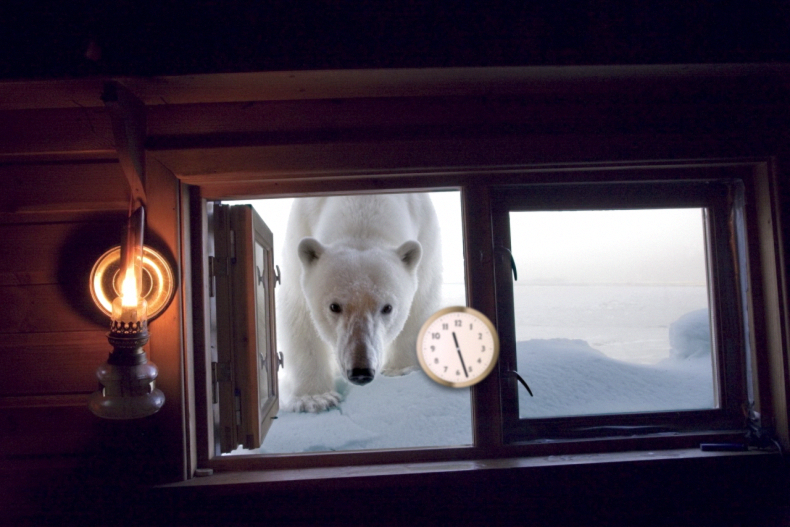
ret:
{"hour": 11, "minute": 27}
